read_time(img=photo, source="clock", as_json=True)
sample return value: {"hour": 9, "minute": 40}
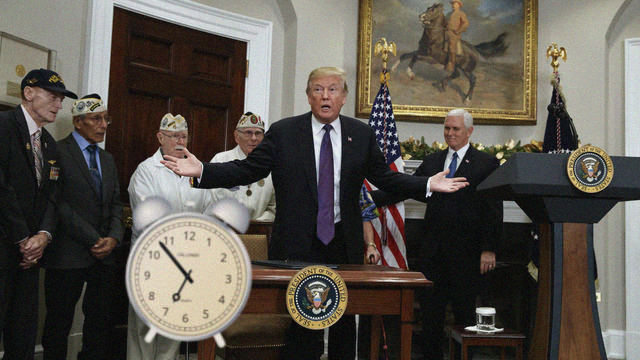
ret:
{"hour": 6, "minute": 53}
